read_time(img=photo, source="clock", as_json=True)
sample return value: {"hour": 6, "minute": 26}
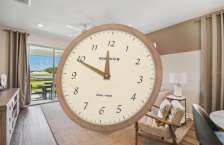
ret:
{"hour": 11, "minute": 49}
